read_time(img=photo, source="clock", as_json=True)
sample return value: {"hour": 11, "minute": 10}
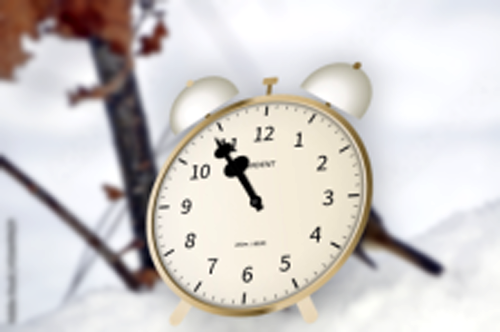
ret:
{"hour": 10, "minute": 54}
